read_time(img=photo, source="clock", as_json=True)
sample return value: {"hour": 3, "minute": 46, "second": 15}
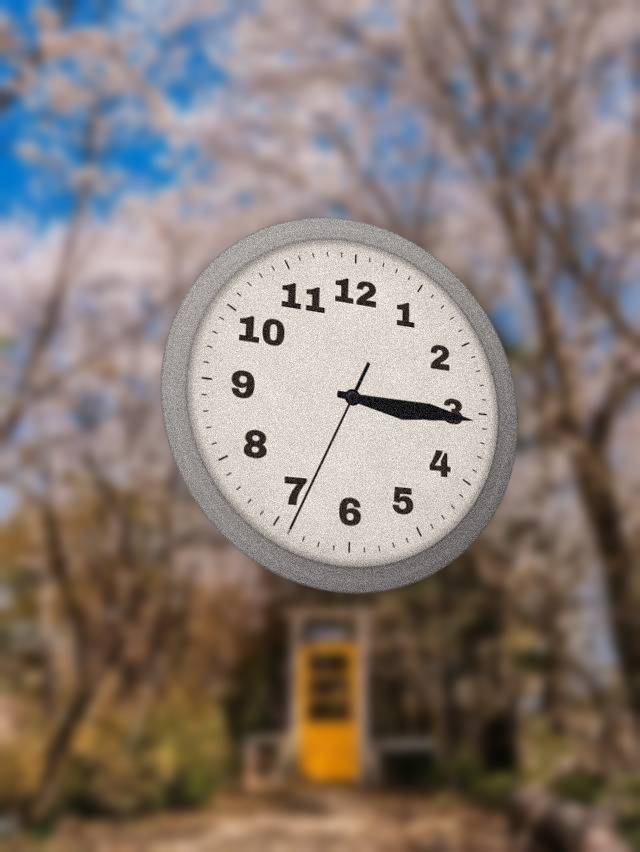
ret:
{"hour": 3, "minute": 15, "second": 34}
